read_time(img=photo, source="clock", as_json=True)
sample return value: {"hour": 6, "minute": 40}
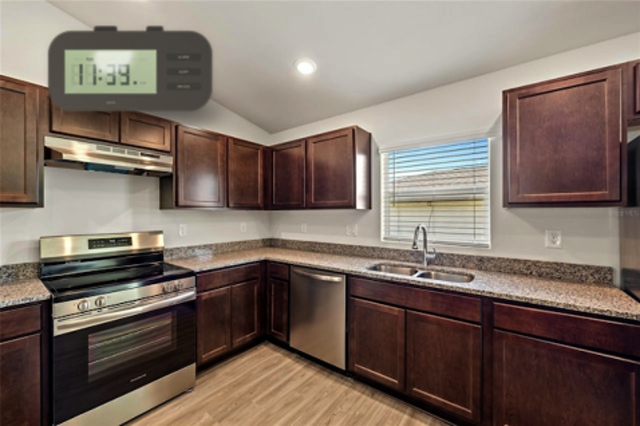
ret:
{"hour": 11, "minute": 39}
